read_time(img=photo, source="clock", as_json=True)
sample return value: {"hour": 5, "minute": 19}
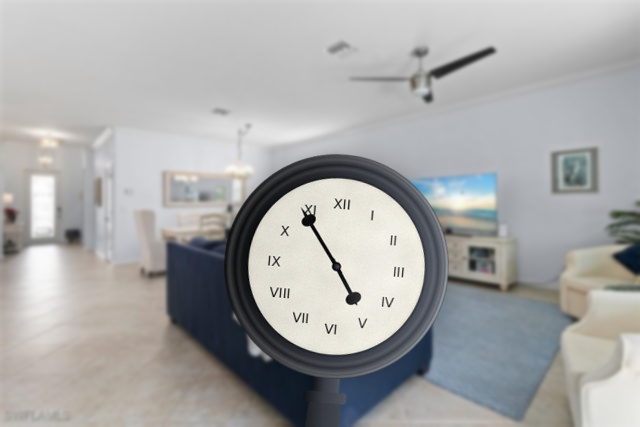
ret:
{"hour": 4, "minute": 54}
